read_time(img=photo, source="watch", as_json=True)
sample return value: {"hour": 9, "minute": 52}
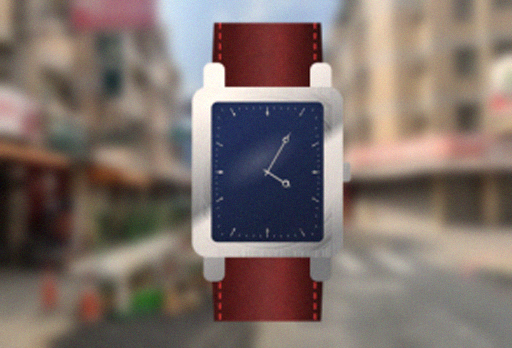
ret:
{"hour": 4, "minute": 5}
